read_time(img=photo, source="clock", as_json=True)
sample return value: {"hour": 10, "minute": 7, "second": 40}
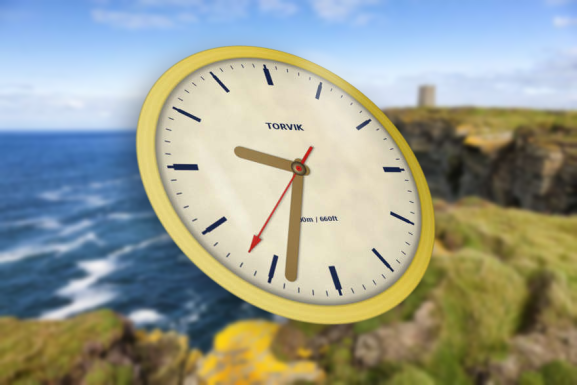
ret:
{"hour": 9, "minute": 33, "second": 37}
